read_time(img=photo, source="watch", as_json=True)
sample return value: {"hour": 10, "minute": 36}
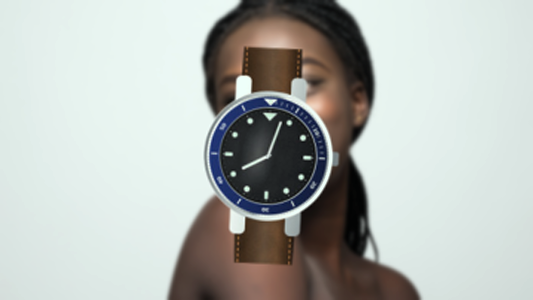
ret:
{"hour": 8, "minute": 3}
